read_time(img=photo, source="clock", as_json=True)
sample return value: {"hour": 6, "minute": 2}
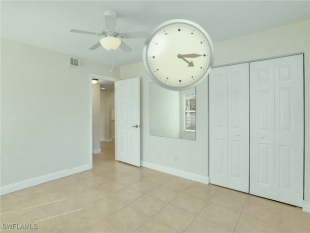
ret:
{"hour": 4, "minute": 15}
